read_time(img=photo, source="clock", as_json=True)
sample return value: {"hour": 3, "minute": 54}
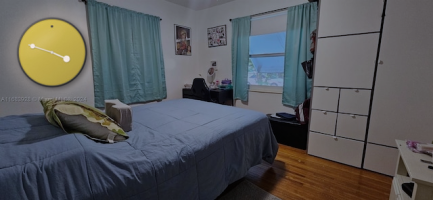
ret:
{"hour": 3, "minute": 48}
